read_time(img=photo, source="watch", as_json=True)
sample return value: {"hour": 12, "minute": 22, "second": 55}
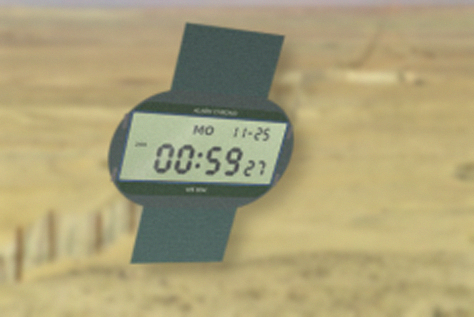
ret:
{"hour": 0, "minute": 59, "second": 27}
